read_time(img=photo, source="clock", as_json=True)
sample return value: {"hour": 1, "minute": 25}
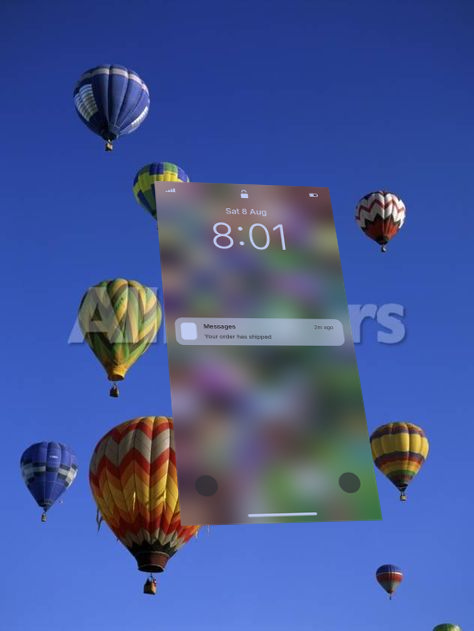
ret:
{"hour": 8, "minute": 1}
